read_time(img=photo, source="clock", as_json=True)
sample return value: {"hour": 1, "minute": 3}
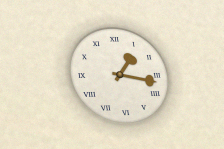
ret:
{"hour": 1, "minute": 17}
